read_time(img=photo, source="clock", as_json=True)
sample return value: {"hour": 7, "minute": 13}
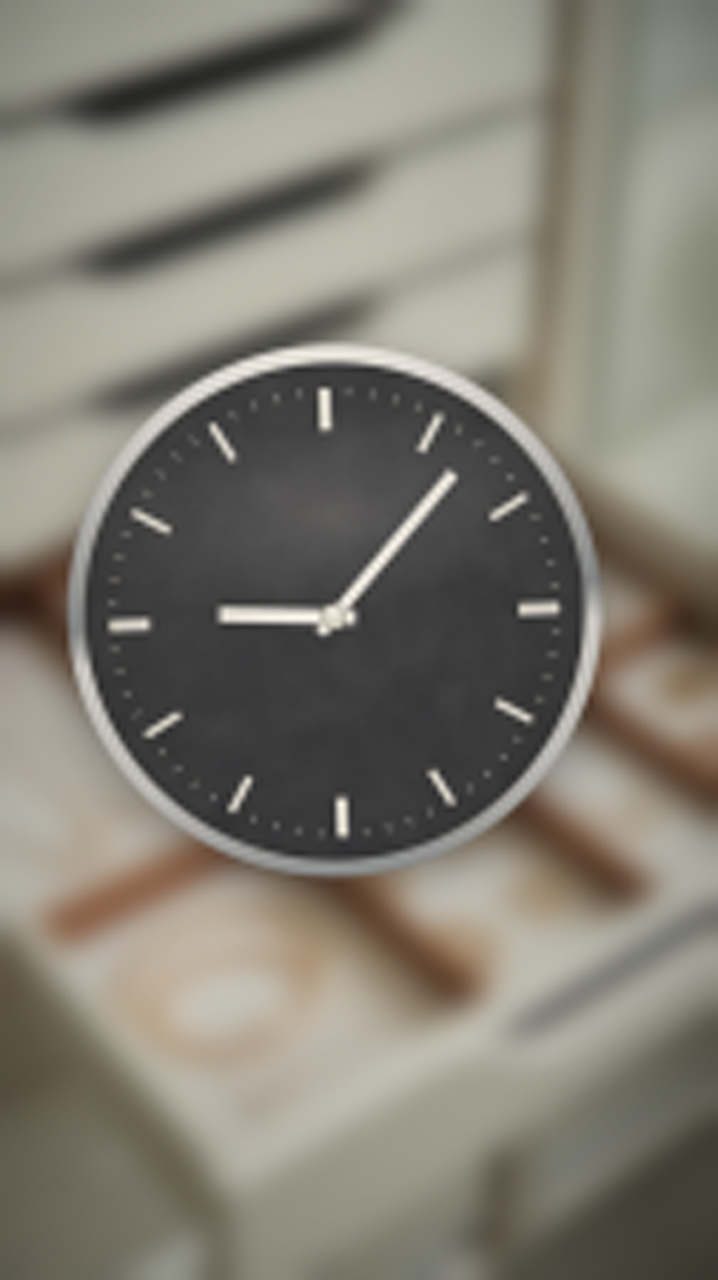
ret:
{"hour": 9, "minute": 7}
